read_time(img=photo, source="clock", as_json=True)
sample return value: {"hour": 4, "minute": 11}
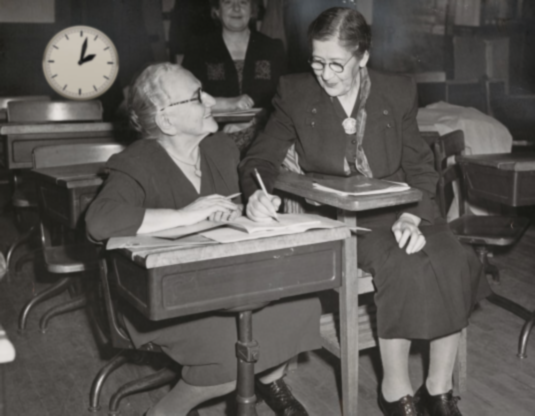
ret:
{"hour": 2, "minute": 2}
